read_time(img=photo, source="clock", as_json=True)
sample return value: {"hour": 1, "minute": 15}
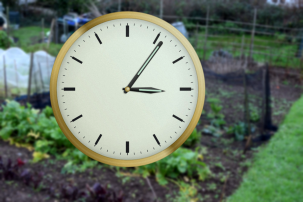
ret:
{"hour": 3, "minute": 6}
